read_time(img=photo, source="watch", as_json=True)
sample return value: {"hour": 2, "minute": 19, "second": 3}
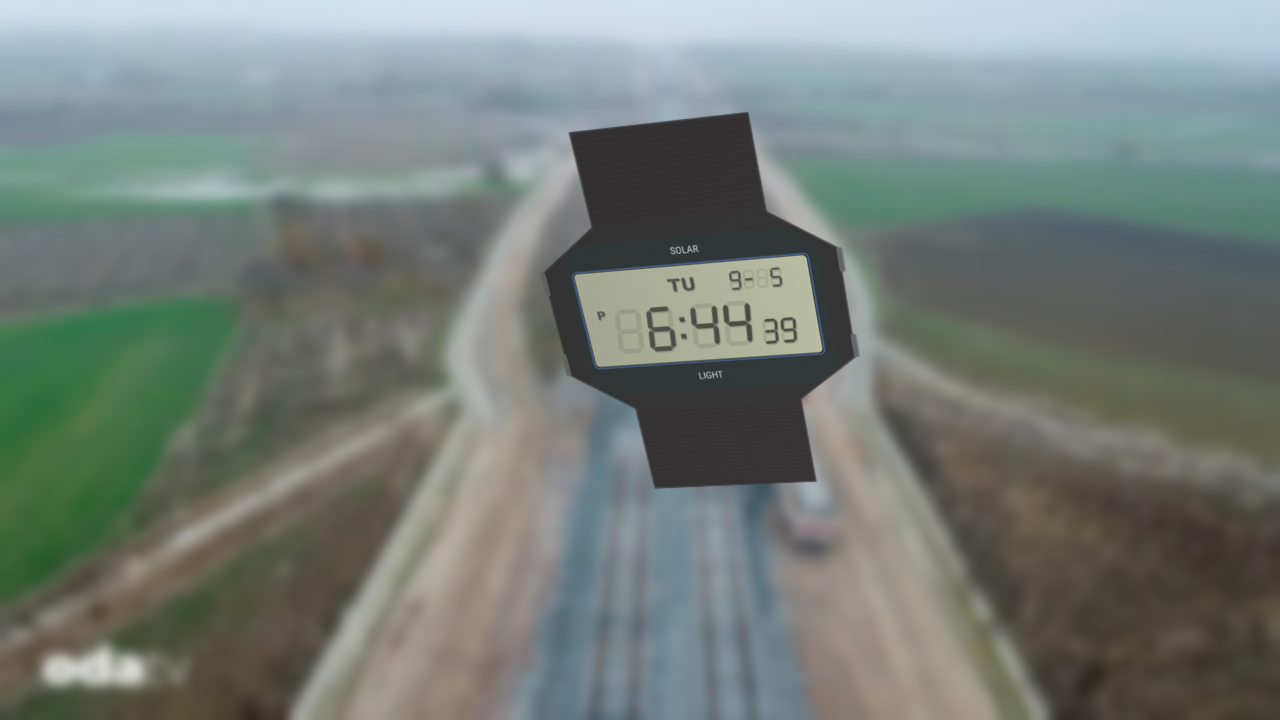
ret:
{"hour": 6, "minute": 44, "second": 39}
